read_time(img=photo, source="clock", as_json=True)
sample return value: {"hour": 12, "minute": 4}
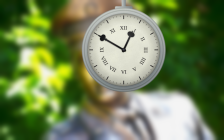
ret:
{"hour": 12, "minute": 50}
